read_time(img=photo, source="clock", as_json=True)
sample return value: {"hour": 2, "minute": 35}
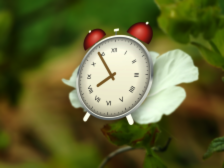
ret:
{"hour": 7, "minute": 54}
